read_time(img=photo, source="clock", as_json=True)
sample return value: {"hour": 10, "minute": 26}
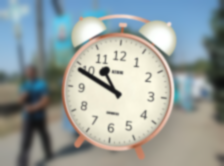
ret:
{"hour": 10, "minute": 49}
